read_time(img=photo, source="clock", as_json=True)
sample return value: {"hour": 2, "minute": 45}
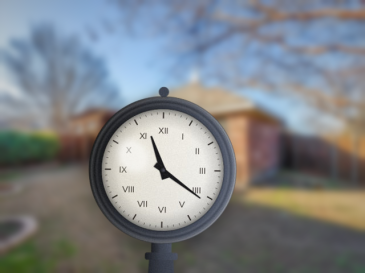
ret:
{"hour": 11, "minute": 21}
